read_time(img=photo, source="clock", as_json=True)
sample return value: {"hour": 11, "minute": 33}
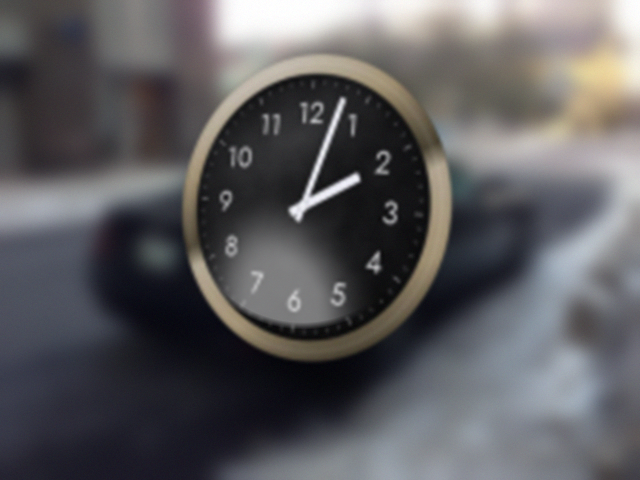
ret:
{"hour": 2, "minute": 3}
